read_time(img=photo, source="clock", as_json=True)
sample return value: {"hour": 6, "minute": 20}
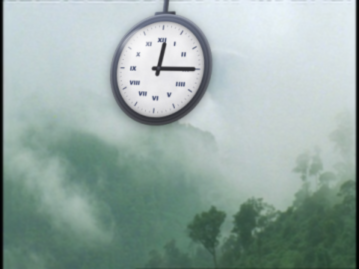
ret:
{"hour": 12, "minute": 15}
